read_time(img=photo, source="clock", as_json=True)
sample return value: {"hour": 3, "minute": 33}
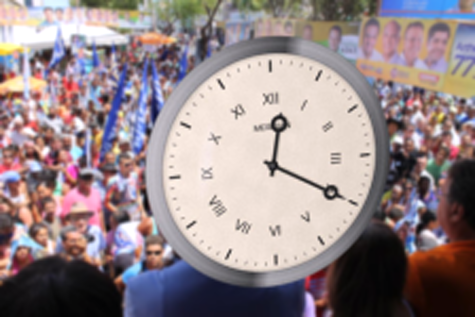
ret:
{"hour": 12, "minute": 20}
